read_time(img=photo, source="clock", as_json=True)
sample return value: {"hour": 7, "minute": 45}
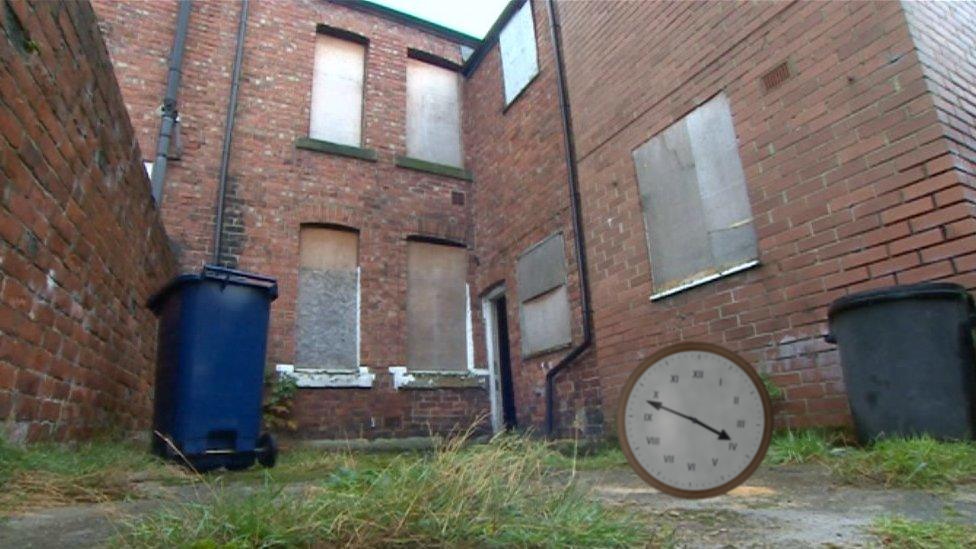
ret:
{"hour": 3, "minute": 48}
